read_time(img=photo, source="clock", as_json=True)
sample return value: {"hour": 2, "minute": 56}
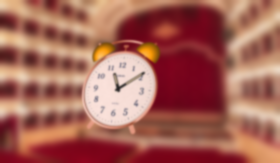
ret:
{"hour": 11, "minute": 9}
